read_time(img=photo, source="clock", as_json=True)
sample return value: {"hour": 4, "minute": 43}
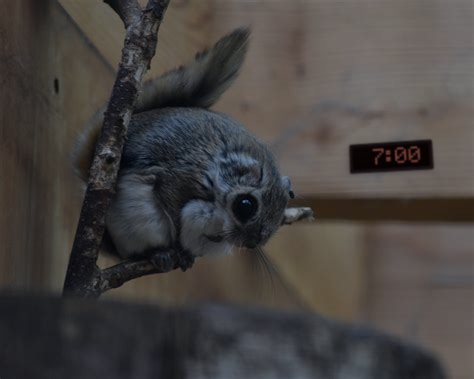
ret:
{"hour": 7, "minute": 0}
